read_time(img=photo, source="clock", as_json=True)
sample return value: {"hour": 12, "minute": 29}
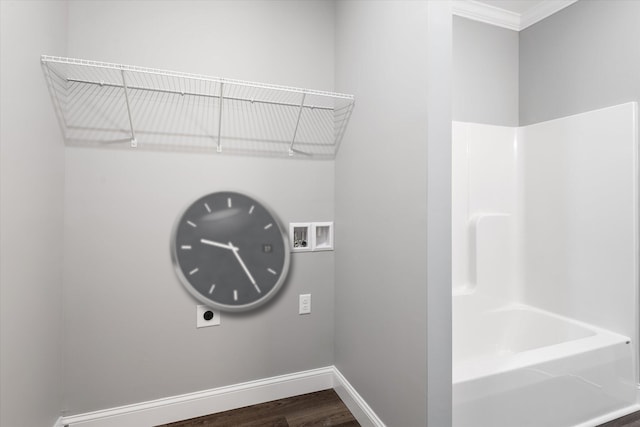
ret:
{"hour": 9, "minute": 25}
